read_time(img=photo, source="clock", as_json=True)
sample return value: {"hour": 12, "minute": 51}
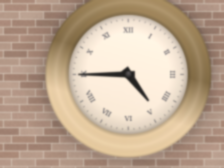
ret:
{"hour": 4, "minute": 45}
